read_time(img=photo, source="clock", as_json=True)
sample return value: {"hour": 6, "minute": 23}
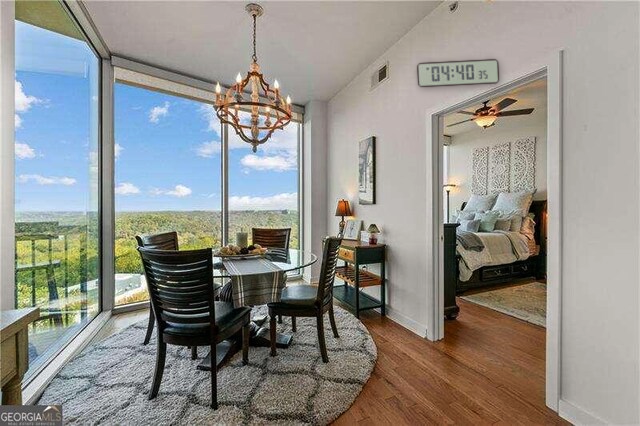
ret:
{"hour": 4, "minute": 40}
